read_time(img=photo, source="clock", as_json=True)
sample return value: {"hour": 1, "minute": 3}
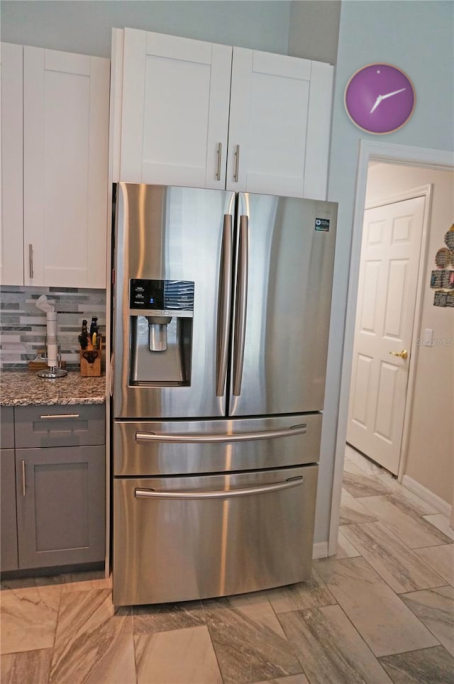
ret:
{"hour": 7, "minute": 12}
